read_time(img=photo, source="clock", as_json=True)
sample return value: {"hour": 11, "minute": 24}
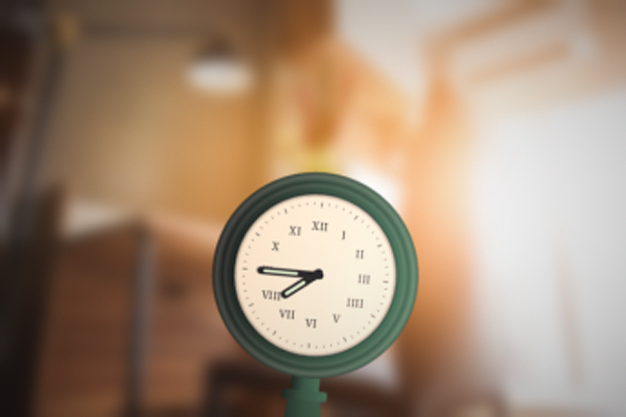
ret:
{"hour": 7, "minute": 45}
